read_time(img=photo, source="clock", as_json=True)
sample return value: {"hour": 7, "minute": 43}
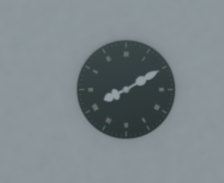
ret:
{"hour": 8, "minute": 10}
